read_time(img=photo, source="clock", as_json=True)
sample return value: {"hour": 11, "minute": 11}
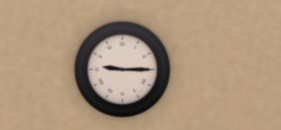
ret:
{"hour": 9, "minute": 15}
